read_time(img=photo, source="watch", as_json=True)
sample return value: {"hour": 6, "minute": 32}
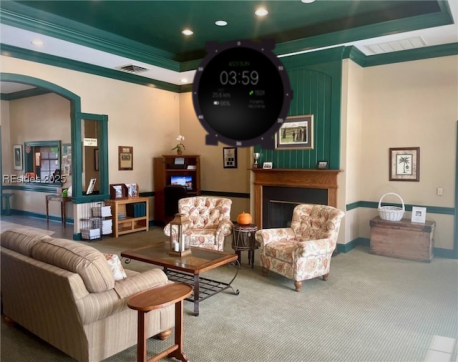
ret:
{"hour": 3, "minute": 59}
